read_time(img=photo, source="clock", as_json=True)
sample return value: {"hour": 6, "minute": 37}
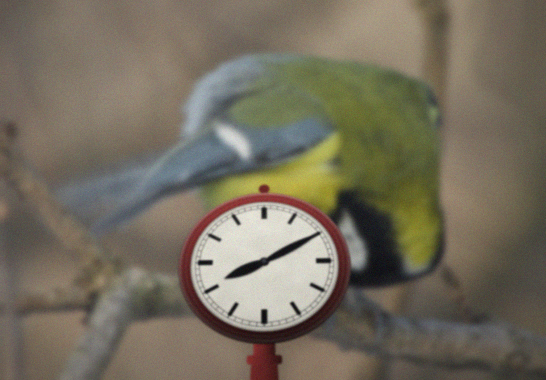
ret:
{"hour": 8, "minute": 10}
